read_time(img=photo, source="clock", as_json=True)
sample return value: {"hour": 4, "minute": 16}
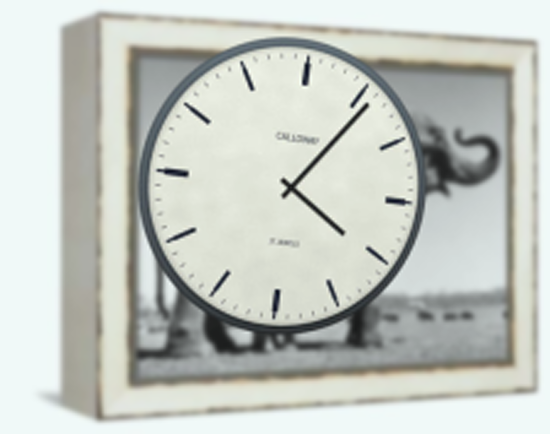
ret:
{"hour": 4, "minute": 6}
